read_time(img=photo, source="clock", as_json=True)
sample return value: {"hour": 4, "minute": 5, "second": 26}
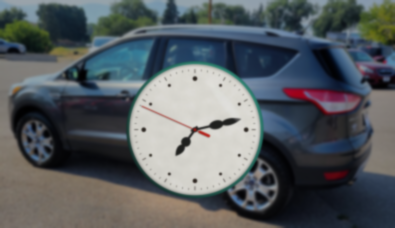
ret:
{"hour": 7, "minute": 12, "second": 49}
